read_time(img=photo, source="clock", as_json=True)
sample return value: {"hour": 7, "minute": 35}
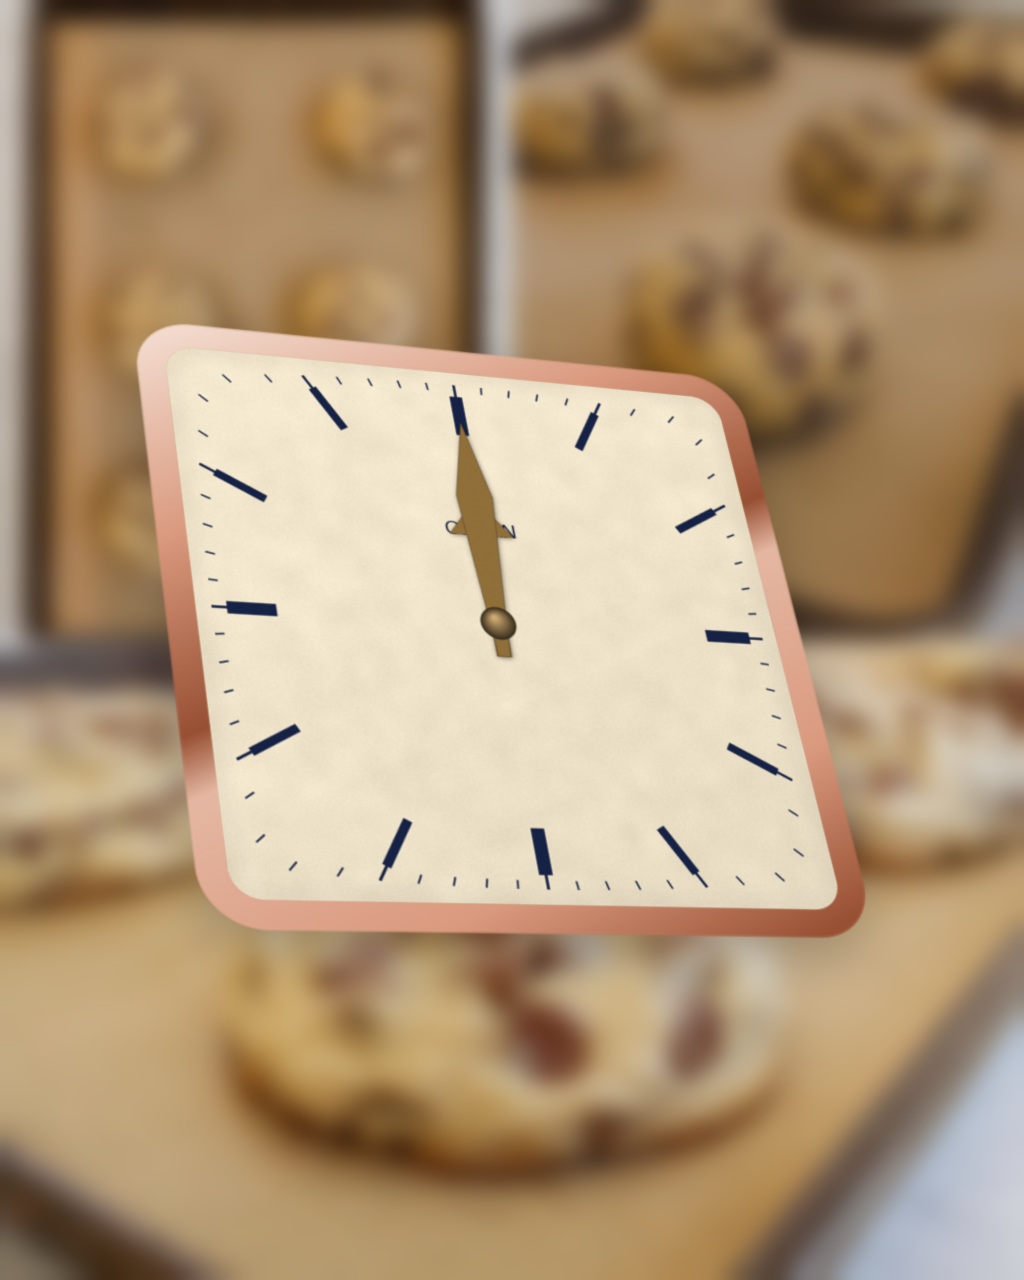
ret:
{"hour": 12, "minute": 0}
